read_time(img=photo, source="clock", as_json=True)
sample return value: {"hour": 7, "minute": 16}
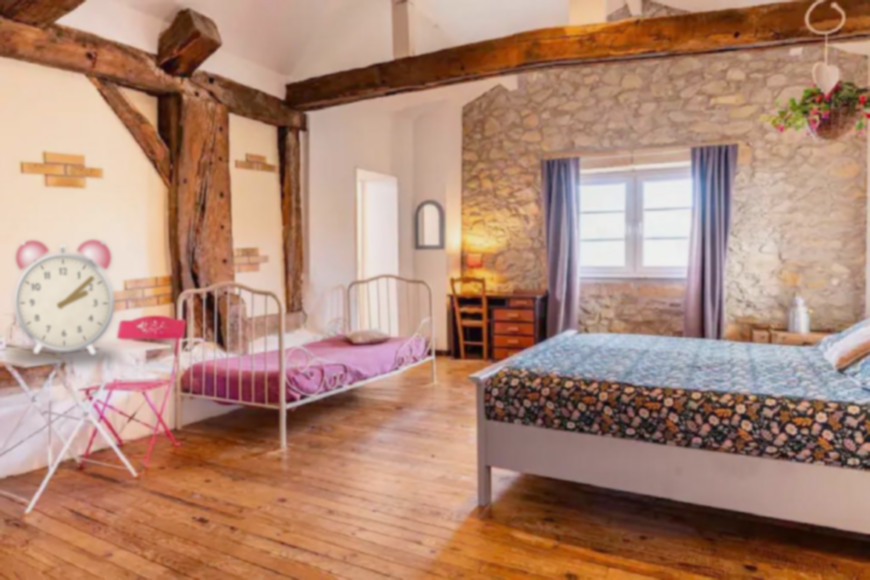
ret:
{"hour": 2, "minute": 8}
